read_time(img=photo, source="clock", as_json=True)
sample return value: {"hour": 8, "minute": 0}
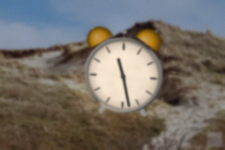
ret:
{"hour": 11, "minute": 28}
